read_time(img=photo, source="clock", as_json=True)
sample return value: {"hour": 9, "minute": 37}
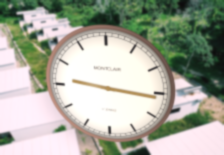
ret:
{"hour": 9, "minute": 16}
